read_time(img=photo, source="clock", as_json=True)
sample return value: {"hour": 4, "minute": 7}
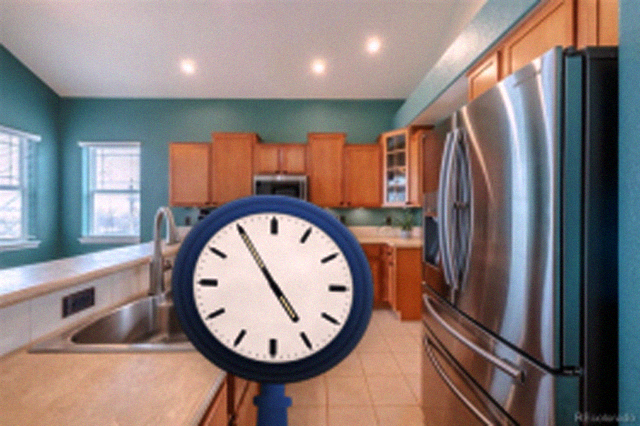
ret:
{"hour": 4, "minute": 55}
